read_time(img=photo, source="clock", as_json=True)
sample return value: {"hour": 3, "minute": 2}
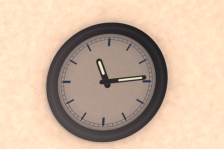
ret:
{"hour": 11, "minute": 14}
